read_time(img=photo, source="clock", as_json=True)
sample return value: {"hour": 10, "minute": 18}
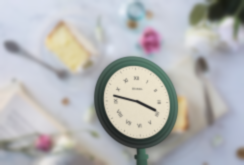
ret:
{"hour": 3, "minute": 47}
